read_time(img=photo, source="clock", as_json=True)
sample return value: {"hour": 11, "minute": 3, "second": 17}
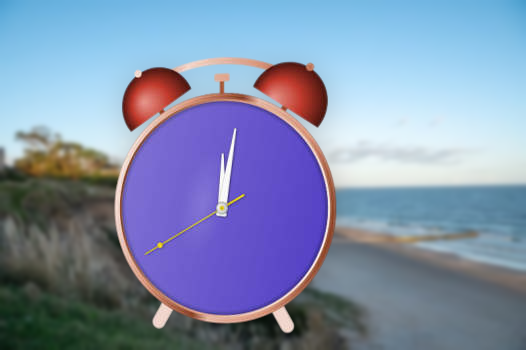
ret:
{"hour": 12, "minute": 1, "second": 40}
